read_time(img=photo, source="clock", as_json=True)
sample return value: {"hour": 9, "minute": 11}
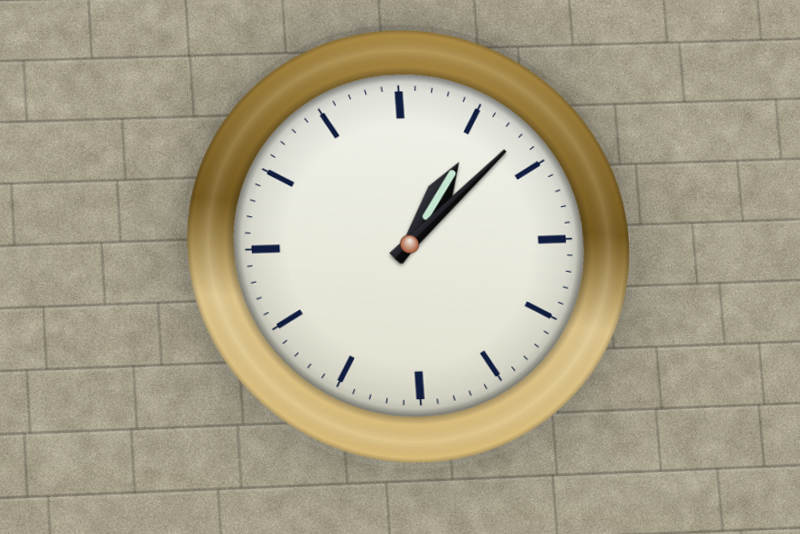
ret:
{"hour": 1, "minute": 8}
